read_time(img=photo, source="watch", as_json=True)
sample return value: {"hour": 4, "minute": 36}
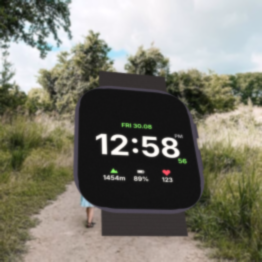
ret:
{"hour": 12, "minute": 58}
